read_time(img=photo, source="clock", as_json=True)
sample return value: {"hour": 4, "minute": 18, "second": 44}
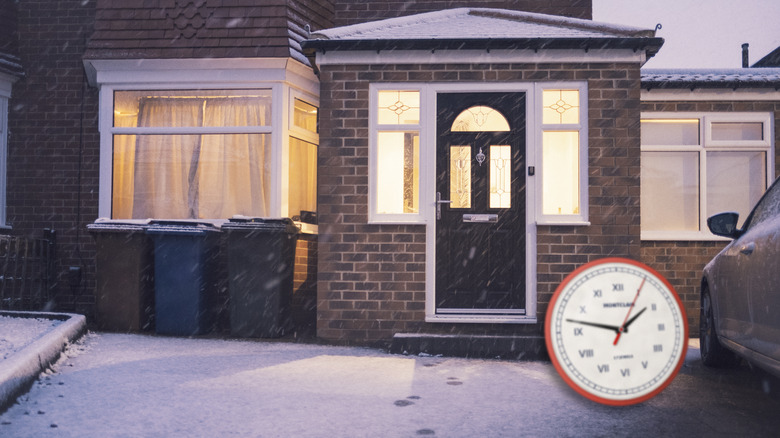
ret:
{"hour": 1, "minute": 47, "second": 5}
